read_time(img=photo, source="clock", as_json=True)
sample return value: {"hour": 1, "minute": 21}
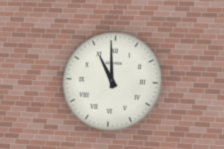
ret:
{"hour": 10, "minute": 59}
